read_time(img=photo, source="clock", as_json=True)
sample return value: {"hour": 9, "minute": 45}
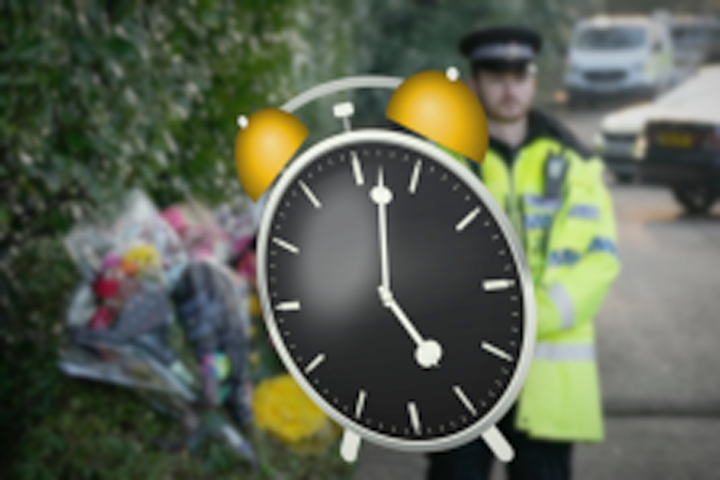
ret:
{"hour": 5, "minute": 2}
